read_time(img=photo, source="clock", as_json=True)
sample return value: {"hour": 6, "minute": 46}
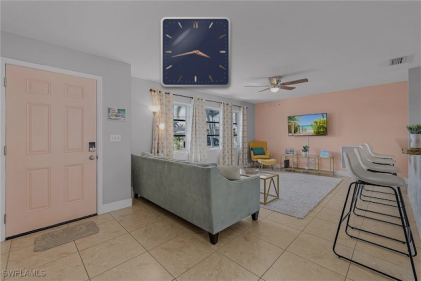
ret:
{"hour": 3, "minute": 43}
